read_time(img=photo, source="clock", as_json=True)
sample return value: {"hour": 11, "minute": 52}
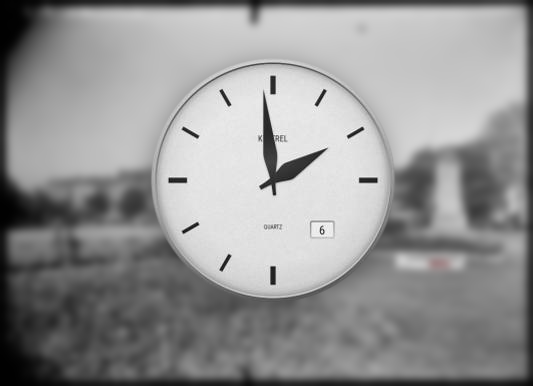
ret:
{"hour": 1, "minute": 59}
